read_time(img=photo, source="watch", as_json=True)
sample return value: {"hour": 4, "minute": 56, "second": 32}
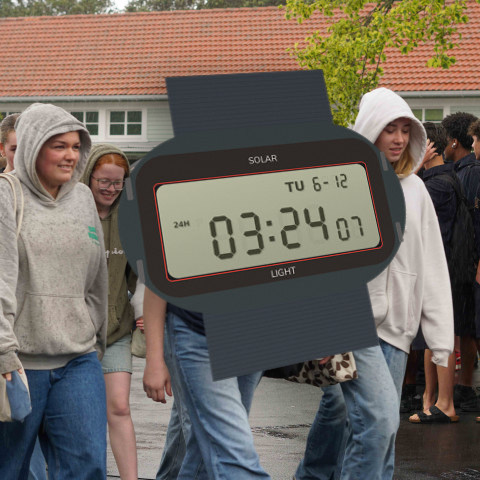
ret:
{"hour": 3, "minute": 24, "second": 7}
